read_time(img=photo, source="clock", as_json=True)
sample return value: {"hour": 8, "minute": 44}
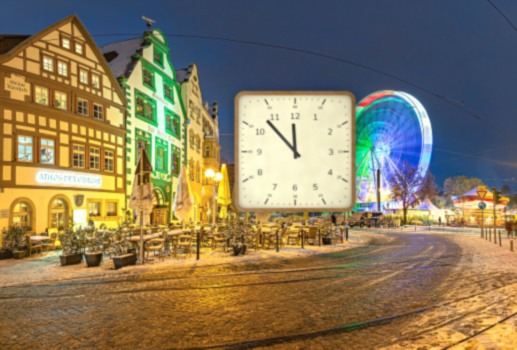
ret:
{"hour": 11, "minute": 53}
